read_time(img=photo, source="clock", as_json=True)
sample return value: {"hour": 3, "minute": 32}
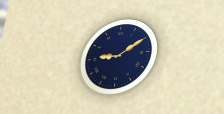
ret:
{"hour": 9, "minute": 10}
